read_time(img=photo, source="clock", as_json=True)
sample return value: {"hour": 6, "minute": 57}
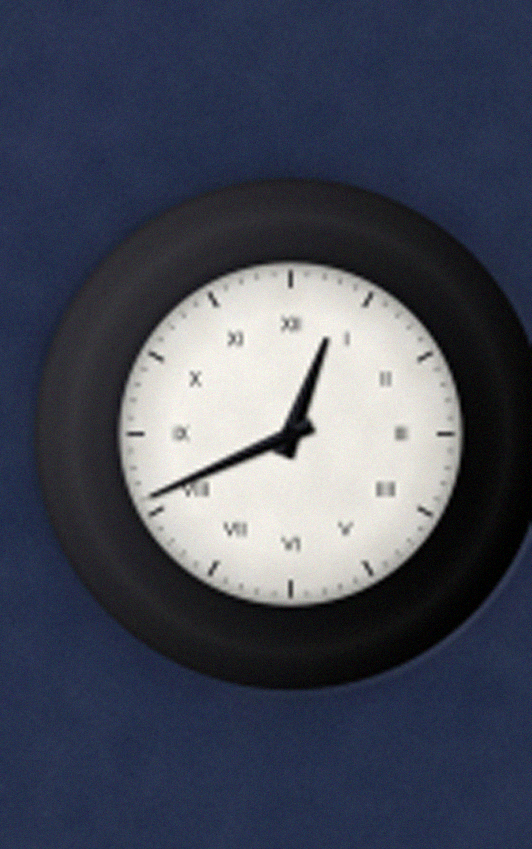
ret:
{"hour": 12, "minute": 41}
